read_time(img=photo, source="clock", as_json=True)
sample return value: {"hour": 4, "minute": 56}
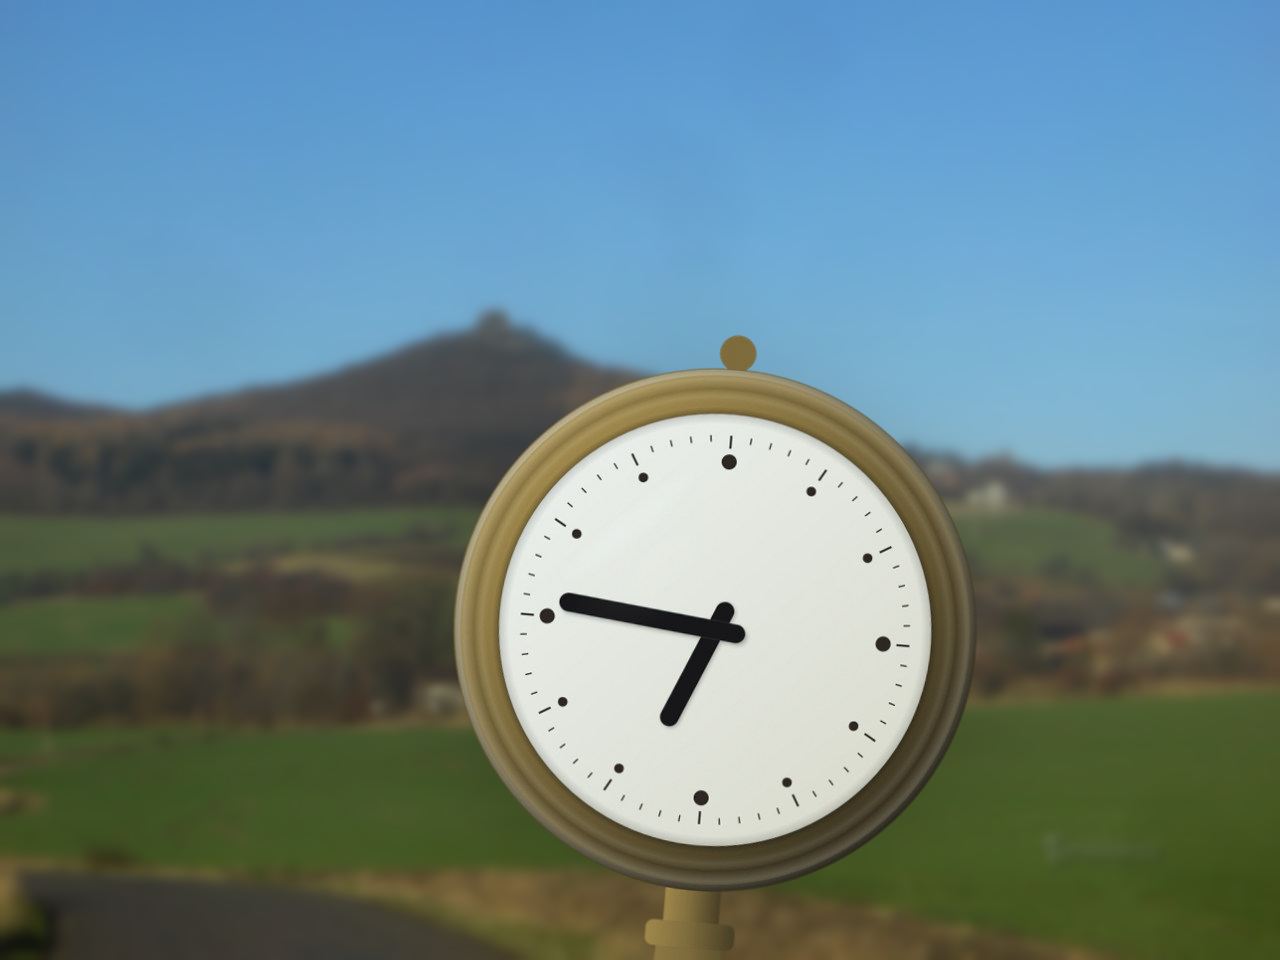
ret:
{"hour": 6, "minute": 46}
